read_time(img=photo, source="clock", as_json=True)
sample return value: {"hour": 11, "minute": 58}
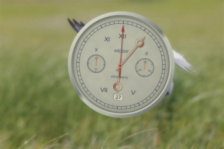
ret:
{"hour": 6, "minute": 6}
